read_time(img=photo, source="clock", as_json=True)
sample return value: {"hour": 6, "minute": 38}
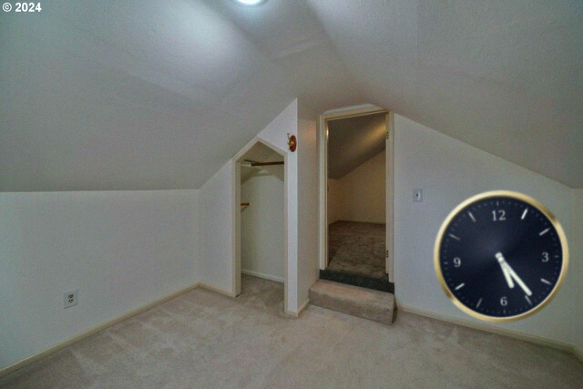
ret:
{"hour": 5, "minute": 24}
